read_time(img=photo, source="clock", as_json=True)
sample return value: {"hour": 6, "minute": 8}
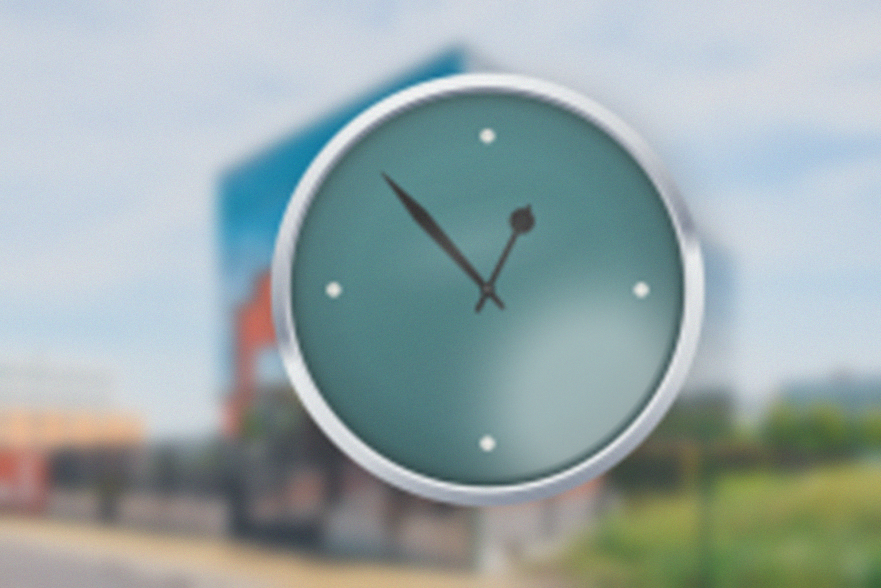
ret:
{"hour": 12, "minute": 53}
